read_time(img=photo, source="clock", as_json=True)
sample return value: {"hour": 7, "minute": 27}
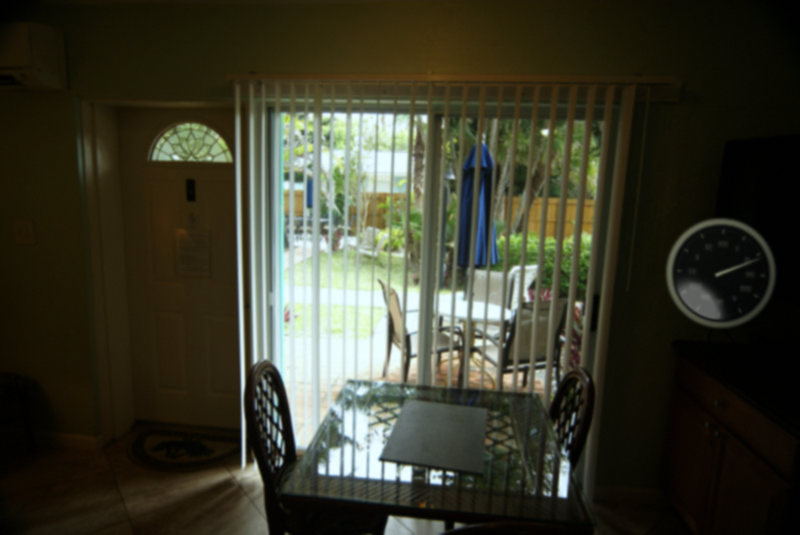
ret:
{"hour": 2, "minute": 11}
